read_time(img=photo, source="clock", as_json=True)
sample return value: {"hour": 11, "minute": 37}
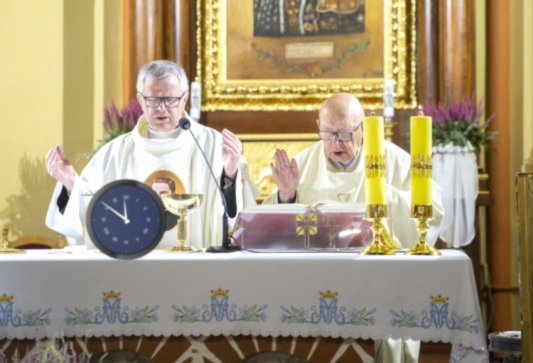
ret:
{"hour": 11, "minute": 51}
